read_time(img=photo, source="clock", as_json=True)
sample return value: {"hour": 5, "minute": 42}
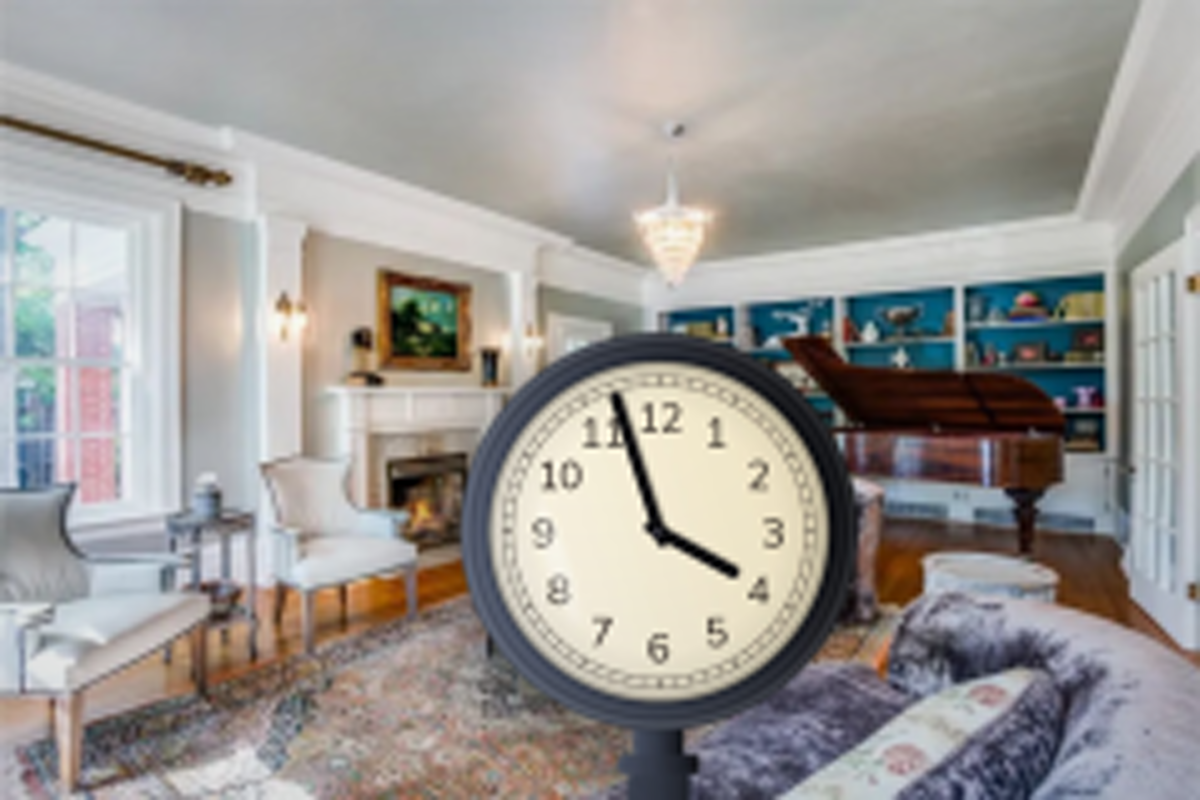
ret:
{"hour": 3, "minute": 57}
